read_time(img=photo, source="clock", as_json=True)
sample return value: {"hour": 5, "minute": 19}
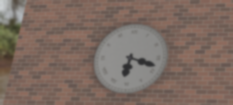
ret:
{"hour": 6, "minute": 18}
